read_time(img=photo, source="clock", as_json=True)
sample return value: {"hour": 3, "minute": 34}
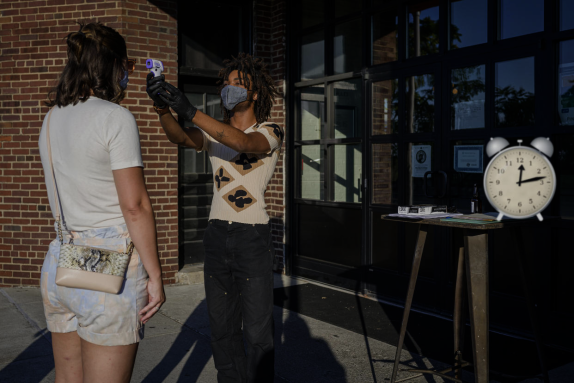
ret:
{"hour": 12, "minute": 13}
